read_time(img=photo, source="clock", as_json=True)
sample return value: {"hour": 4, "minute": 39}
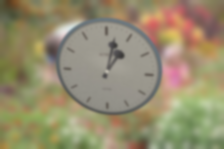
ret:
{"hour": 1, "minute": 2}
